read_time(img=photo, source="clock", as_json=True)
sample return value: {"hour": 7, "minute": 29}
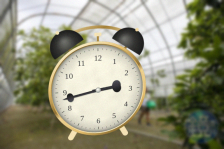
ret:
{"hour": 2, "minute": 43}
